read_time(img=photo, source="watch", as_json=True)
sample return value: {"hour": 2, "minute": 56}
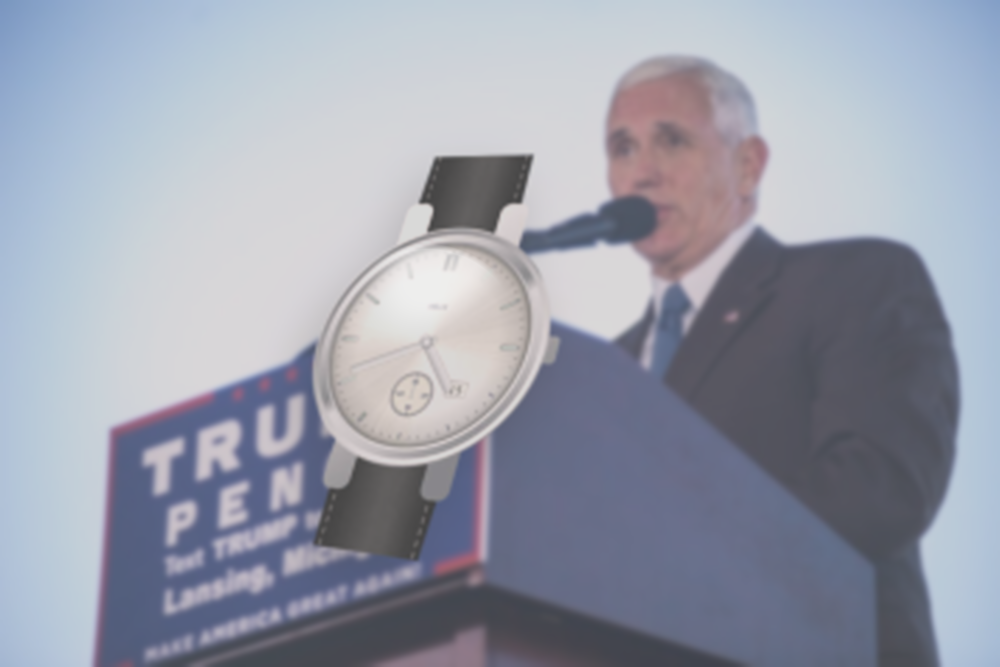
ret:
{"hour": 4, "minute": 41}
